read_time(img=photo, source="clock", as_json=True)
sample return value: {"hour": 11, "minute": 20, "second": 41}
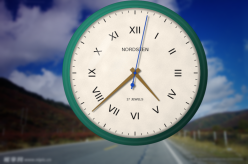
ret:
{"hour": 4, "minute": 38, "second": 2}
